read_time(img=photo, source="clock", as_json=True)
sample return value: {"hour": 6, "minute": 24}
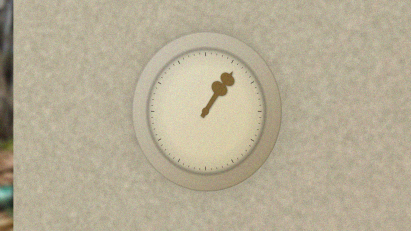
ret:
{"hour": 1, "minute": 6}
